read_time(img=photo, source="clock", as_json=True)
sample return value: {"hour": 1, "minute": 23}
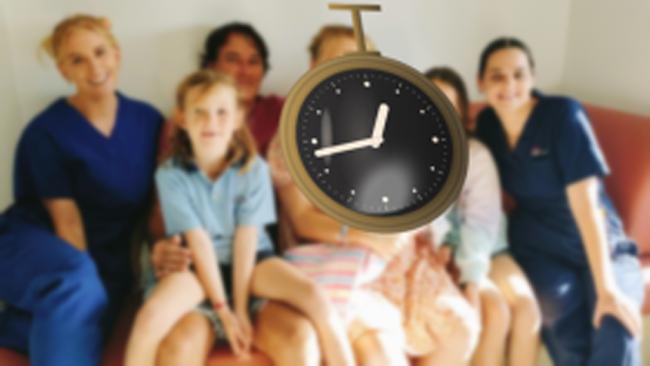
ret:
{"hour": 12, "minute": 43}
